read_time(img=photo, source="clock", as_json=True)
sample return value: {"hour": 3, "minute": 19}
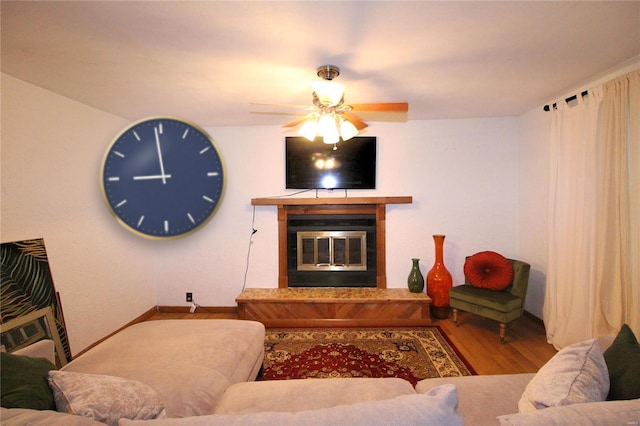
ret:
{"hour": 8, "minute": 59}
